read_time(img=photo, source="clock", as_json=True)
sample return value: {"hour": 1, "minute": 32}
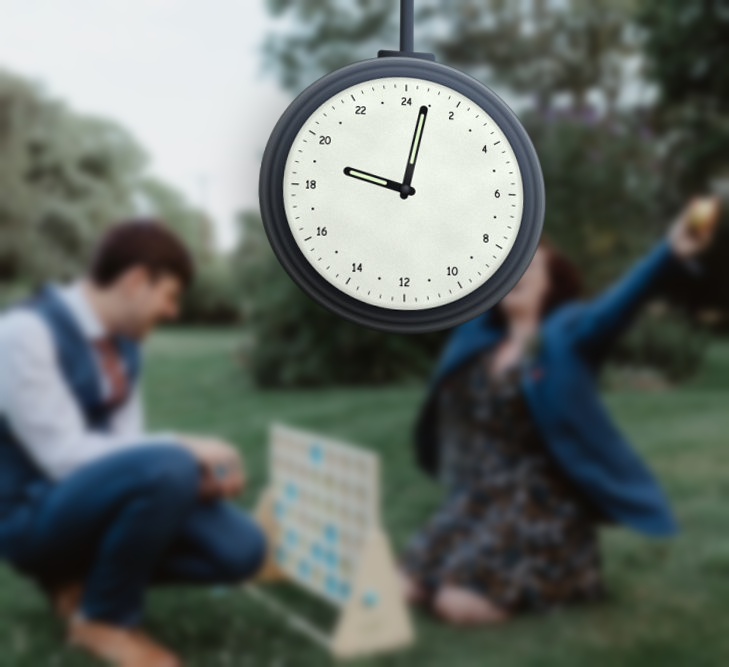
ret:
{"hour": 19, "minute": 2}
